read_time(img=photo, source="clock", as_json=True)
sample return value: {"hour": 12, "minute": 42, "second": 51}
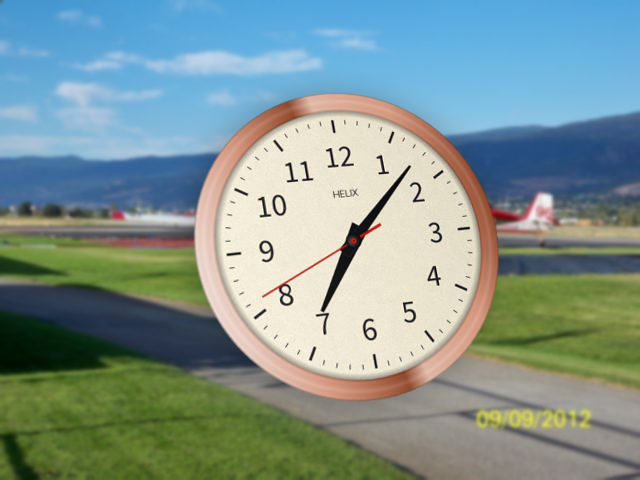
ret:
{"hour": 7, "minute": 7, "second": 41}
